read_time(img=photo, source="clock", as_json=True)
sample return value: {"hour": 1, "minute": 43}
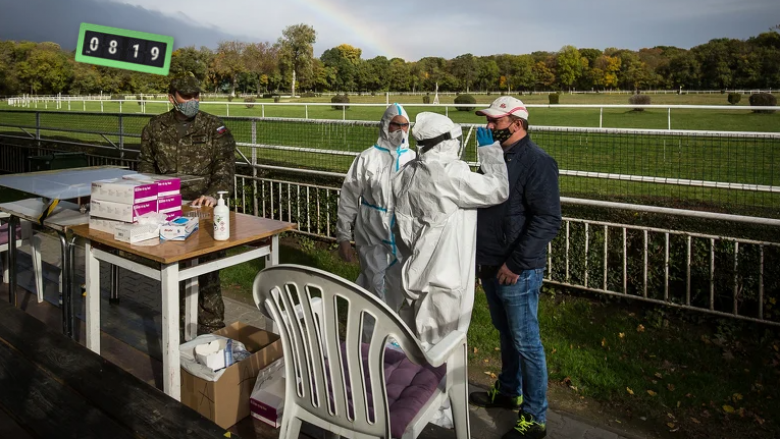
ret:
{"hour": 8, "minute": 19}
